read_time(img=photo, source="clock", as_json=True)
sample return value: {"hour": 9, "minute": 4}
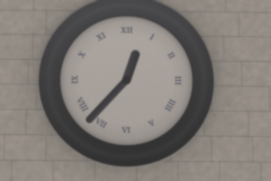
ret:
{"hour": 12, "minute": 37}
